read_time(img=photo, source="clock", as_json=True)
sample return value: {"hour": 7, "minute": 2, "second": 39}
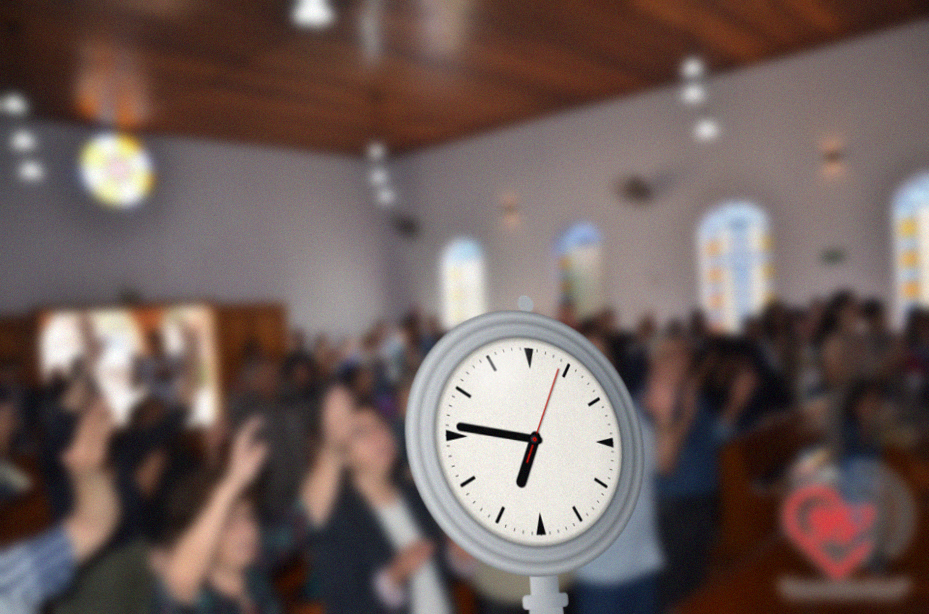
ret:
{"hour": 6, "minute": 46, "second": 4}
